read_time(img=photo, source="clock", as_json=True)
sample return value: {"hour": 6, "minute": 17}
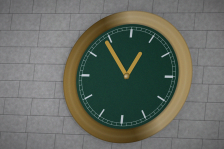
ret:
{"hour": 12, "minute": 54}
